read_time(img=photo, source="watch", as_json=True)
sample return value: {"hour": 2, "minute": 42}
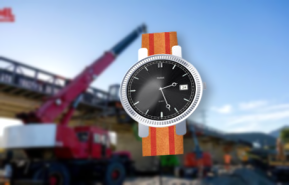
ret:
{"hour": 2, "minute": 27}
